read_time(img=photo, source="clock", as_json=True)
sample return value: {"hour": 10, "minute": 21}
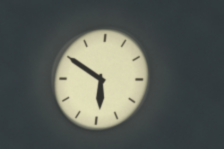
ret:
{"hour": 5, "minute": 50}
